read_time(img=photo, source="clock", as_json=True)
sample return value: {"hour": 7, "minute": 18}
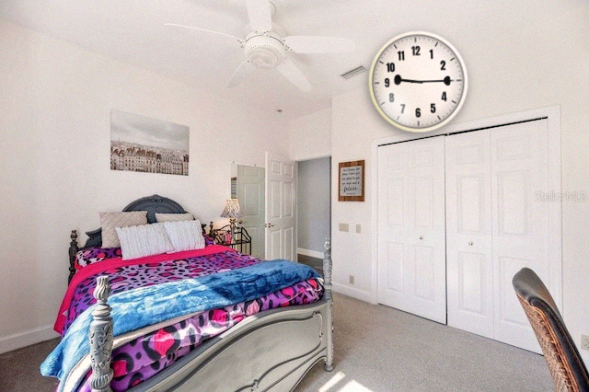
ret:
{"hour": 9, "minute": 15}
